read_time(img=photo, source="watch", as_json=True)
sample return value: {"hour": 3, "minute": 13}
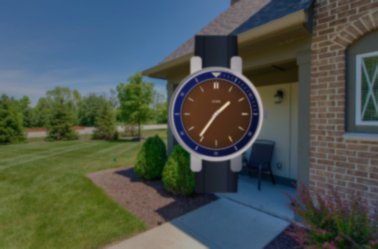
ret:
{"hour": 1, "minute": 36}
